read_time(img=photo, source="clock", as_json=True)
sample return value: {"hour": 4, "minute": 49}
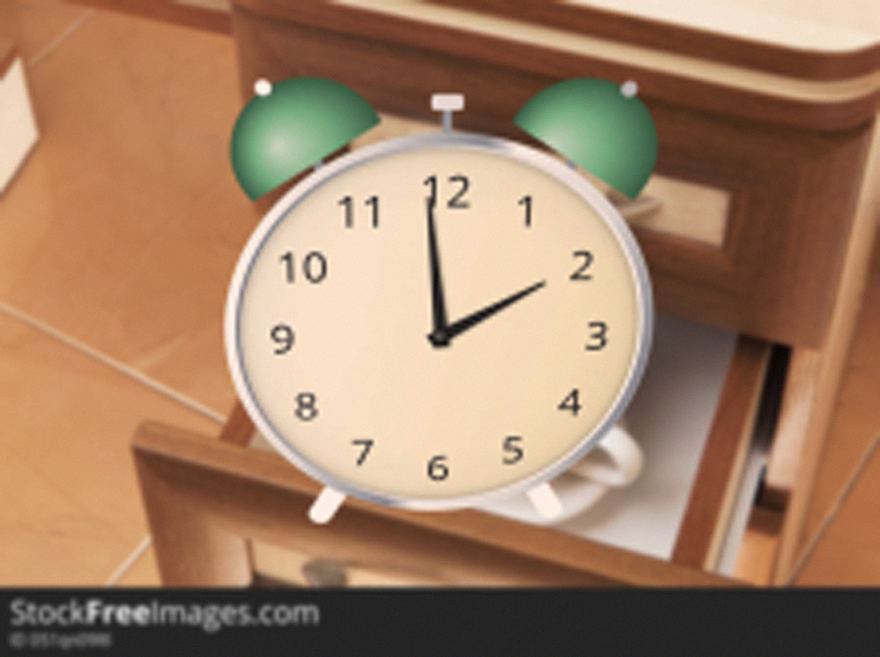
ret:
{"hour": 1, "minute": 59}
